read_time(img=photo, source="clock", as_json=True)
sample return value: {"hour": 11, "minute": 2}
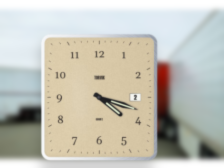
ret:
{"hour": 4, "minute": 18}
